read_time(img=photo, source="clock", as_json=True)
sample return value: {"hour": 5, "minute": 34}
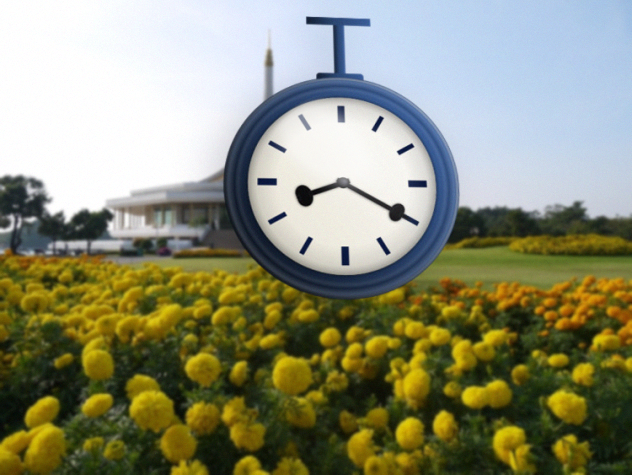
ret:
{"hour": 8, "minute": 20}
